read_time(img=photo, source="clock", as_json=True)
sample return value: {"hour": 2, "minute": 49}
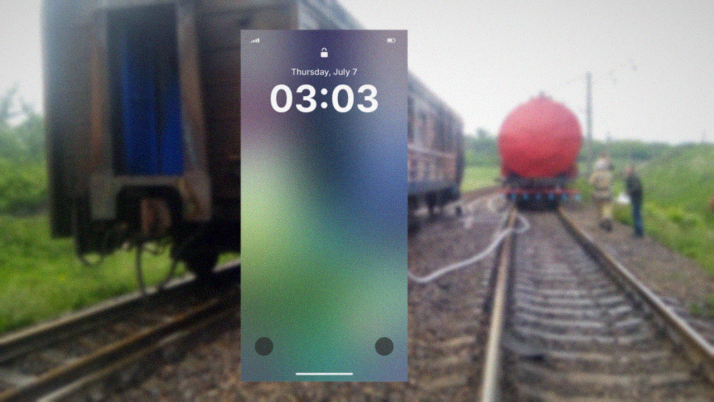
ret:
{"hour": 3, "minute": 3}
